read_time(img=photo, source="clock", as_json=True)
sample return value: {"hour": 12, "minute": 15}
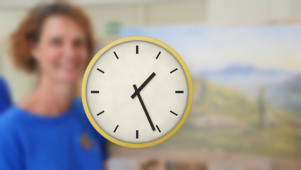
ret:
{"hour": 1, "minute": 26}
